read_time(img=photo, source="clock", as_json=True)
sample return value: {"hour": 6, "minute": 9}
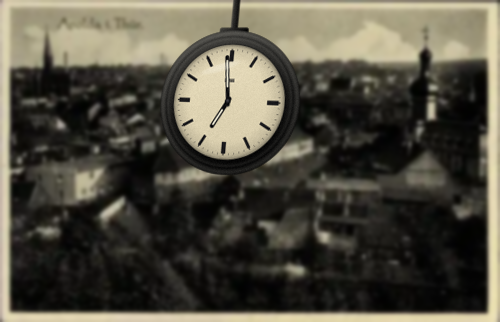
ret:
{"hour": 6, "minute": 59}
